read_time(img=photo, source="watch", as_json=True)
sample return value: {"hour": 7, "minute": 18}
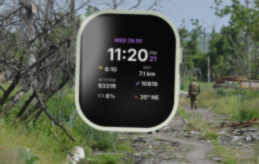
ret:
{"hour": 11, "minute": 20}
